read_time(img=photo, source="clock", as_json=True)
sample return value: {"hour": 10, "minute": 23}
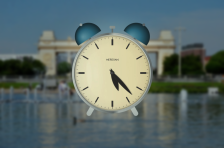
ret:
{"hour": 5, "minute": 23}
